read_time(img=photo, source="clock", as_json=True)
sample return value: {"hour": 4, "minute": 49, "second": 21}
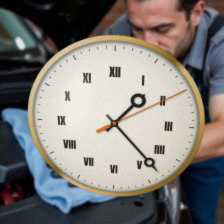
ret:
{"hour": 1, "minute": 23, "second": 10}
